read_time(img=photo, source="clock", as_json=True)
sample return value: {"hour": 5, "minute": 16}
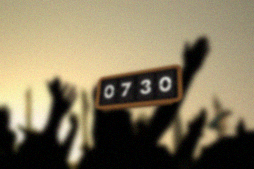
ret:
{"hour": 7, "minute": 30}
